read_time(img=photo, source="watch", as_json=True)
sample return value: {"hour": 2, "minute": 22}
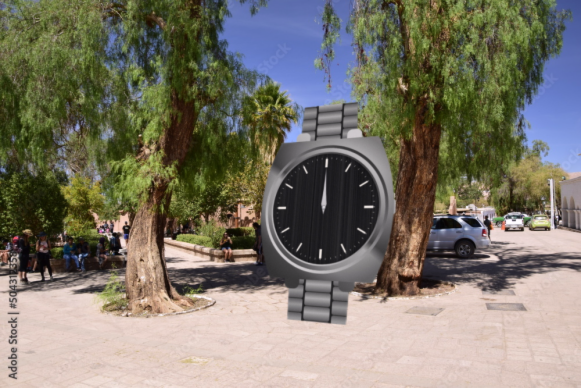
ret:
{"hour": 12, "minute": 0}
